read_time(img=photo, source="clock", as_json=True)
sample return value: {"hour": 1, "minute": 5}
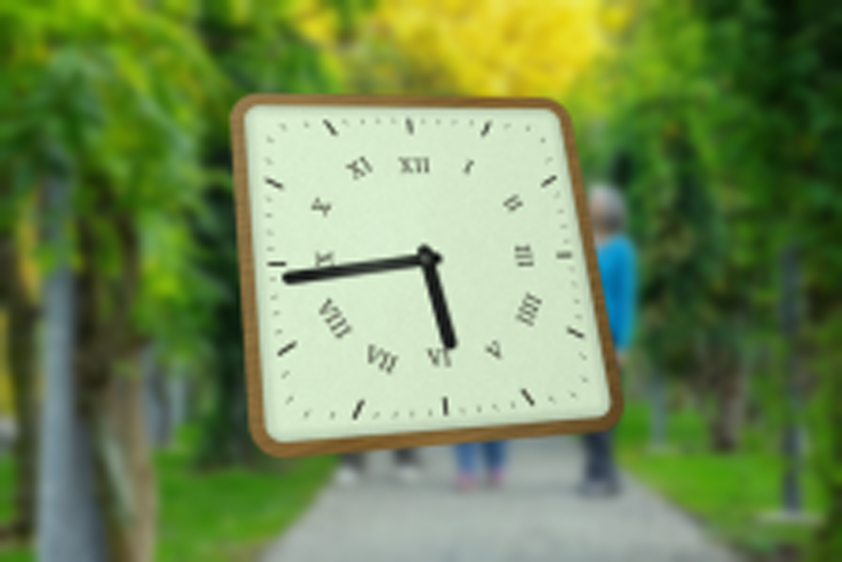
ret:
{"hour": 5, "minute": 44}
